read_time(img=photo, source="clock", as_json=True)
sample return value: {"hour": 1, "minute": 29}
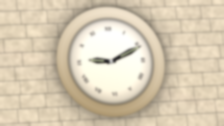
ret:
{"hour": 9, "minute": 11}
